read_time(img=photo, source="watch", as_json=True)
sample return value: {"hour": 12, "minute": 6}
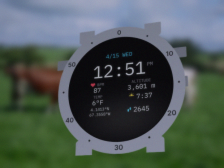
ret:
{"hour": 12, "minute": 51}
